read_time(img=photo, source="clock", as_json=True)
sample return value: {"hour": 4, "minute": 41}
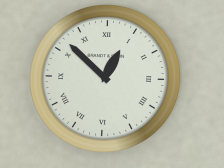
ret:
{"hour": 12, "minute": 52}
